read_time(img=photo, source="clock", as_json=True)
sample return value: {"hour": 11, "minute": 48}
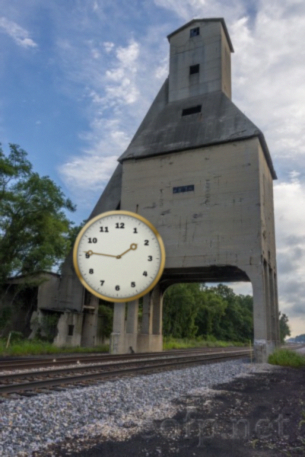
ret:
{"hour": 1, "minute": 46}
